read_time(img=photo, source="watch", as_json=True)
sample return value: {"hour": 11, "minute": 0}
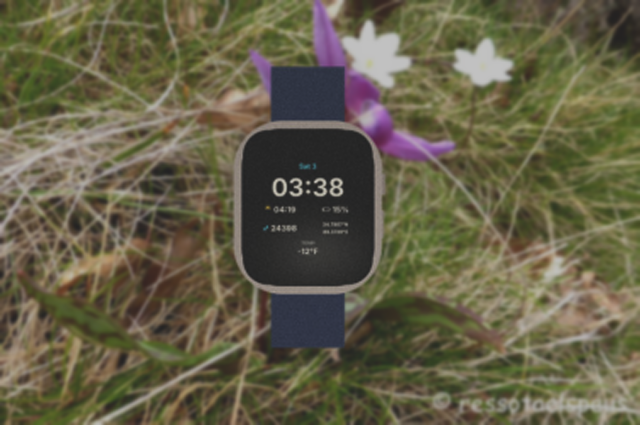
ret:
{"hour": 3, "minute": 38}
